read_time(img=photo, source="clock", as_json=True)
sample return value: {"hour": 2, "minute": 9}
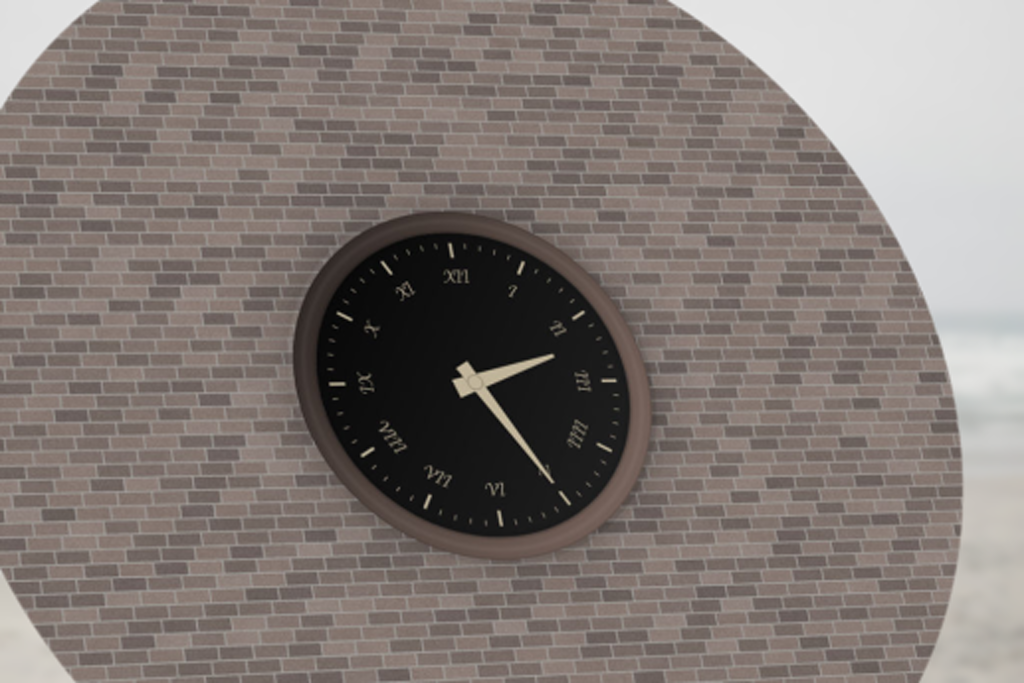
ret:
{"hour": 2, "minute": 25}
